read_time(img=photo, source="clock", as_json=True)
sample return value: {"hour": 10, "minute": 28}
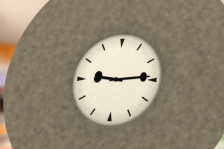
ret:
{"hour": 9, "minute": 14}
